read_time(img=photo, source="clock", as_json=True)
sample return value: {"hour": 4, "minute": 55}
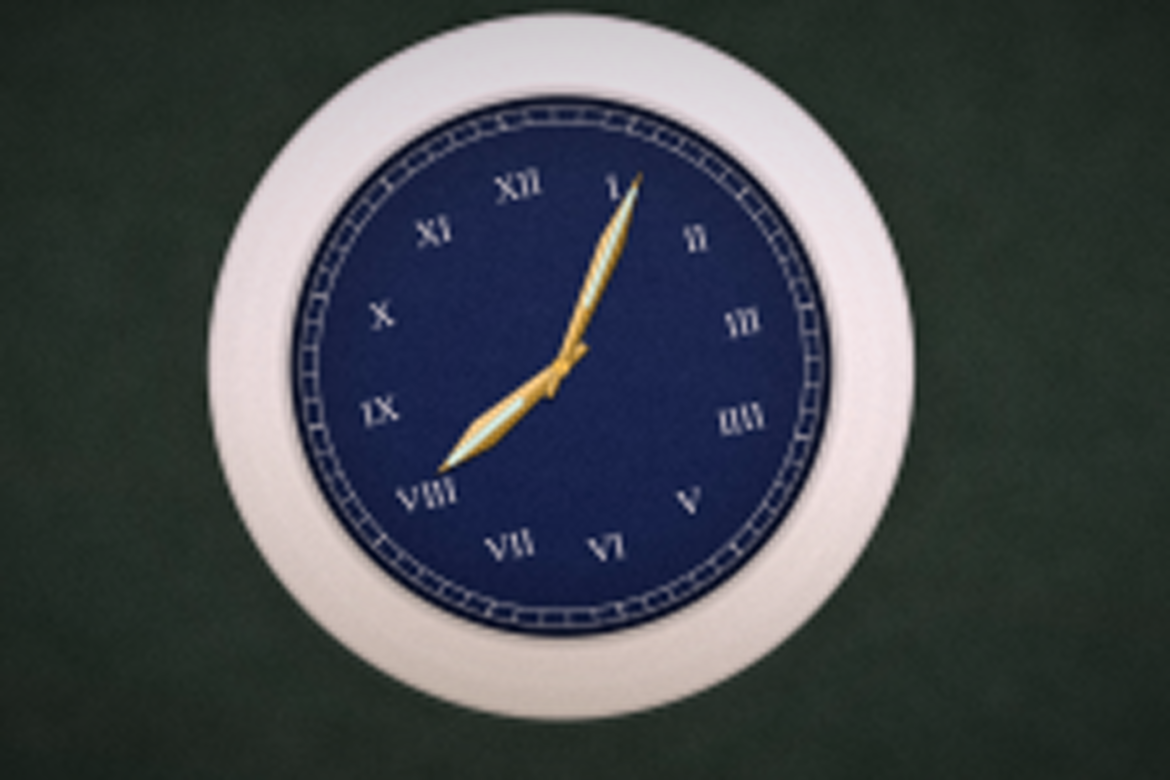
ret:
{"hour": 8, "minute": 6}
